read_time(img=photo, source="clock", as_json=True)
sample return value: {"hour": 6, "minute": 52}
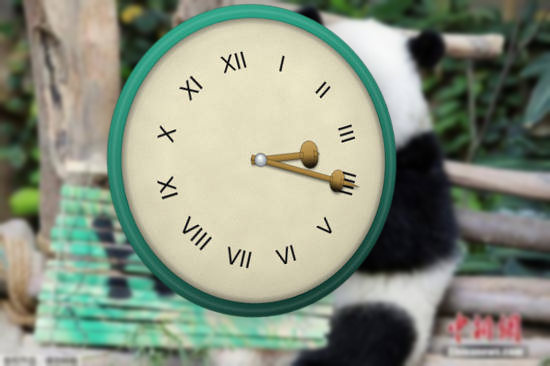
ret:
{"hour": 3, "minute": 20}
